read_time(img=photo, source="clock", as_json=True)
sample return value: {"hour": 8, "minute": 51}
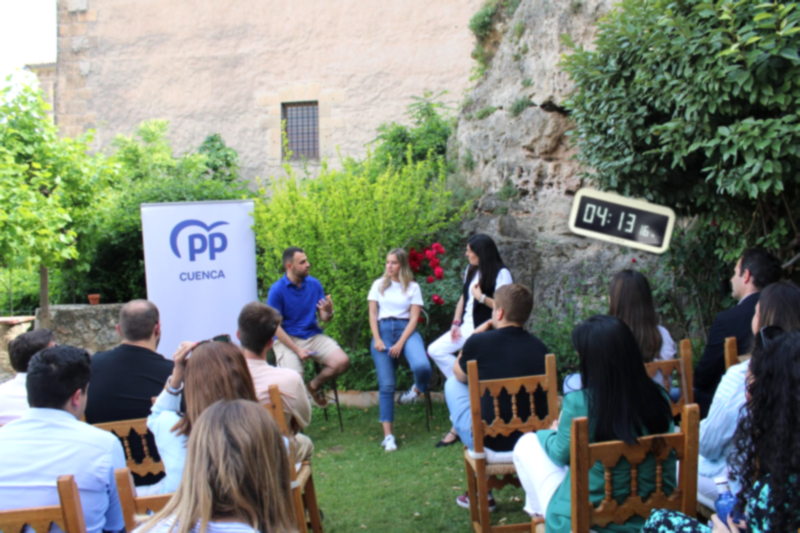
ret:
{"hour": 4, "minute": 13}
